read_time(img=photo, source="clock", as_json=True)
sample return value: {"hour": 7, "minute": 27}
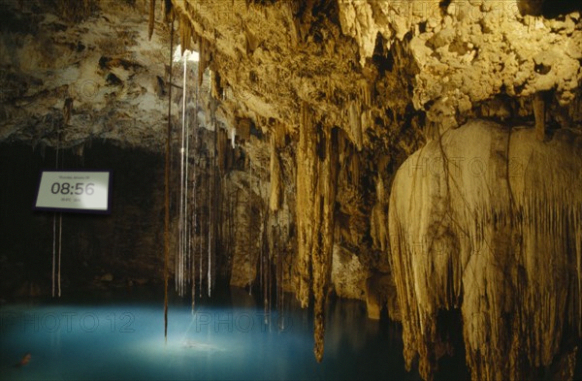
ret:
{"hour": 8, "minute": 56}
